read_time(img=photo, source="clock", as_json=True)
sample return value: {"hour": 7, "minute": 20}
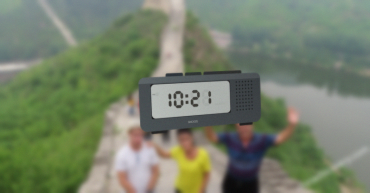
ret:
{"hour": 10, "minute": 21}
